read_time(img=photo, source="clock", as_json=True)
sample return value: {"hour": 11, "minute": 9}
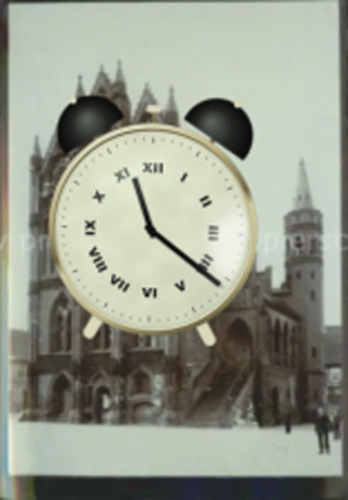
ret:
{"hour": 11, "minute": 21}
